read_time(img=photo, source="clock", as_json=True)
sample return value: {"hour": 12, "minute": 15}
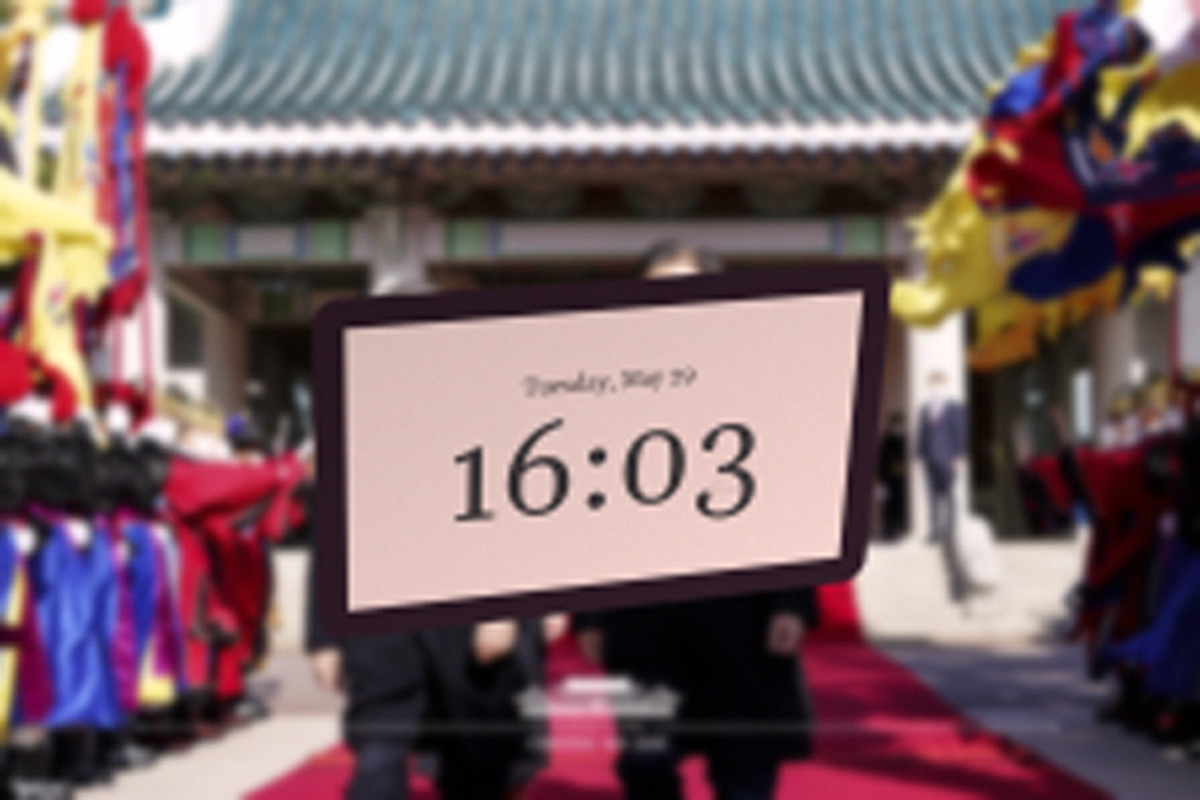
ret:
{"hour": 16, "minute": 3}
